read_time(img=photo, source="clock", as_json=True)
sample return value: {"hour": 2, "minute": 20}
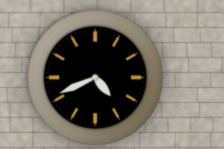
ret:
{"hour": 4, "minute": 41}
